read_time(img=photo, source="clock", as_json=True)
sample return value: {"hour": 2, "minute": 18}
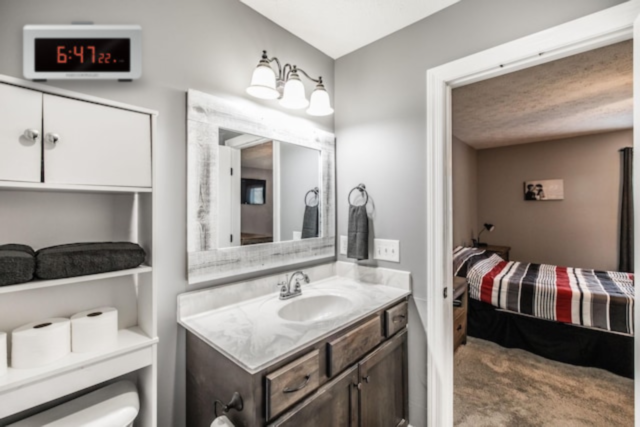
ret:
{"hour": 6, "minute": 47}
